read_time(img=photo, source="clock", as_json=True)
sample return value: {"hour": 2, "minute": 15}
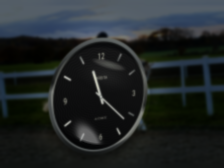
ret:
{"hour": 11, "minute": 22}
